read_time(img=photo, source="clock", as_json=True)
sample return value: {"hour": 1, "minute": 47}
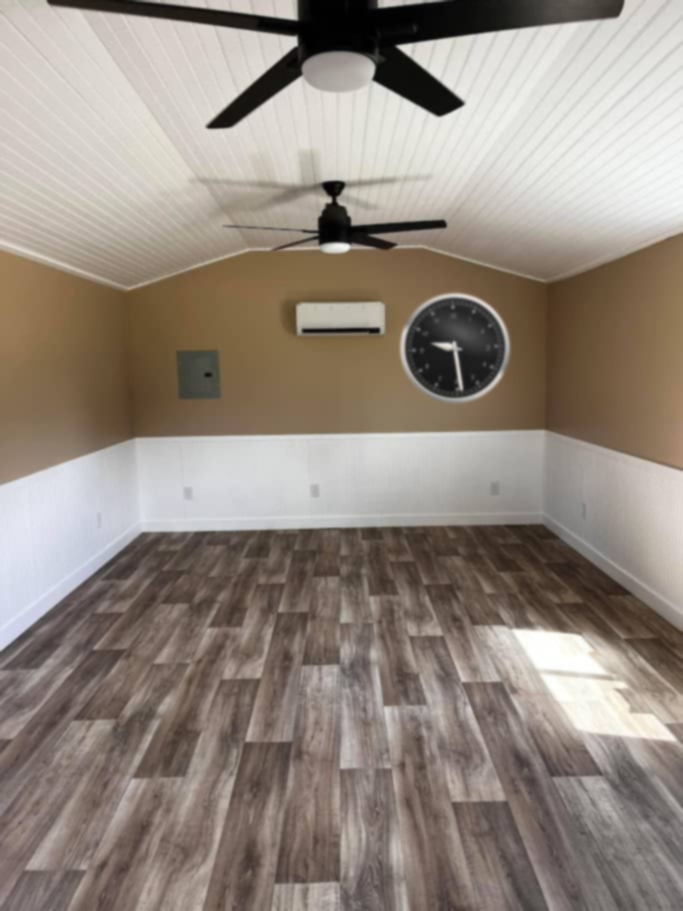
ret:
{"hour": 9, "minute": 29}
